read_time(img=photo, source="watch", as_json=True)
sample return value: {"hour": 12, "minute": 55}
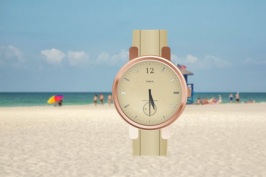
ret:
{"hour": 5, "minute": 30}
